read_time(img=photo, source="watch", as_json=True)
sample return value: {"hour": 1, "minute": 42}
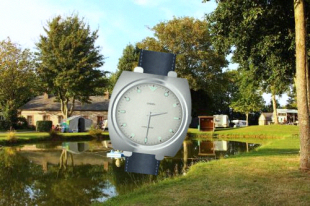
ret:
{"hour": 2, "minute": 30}
